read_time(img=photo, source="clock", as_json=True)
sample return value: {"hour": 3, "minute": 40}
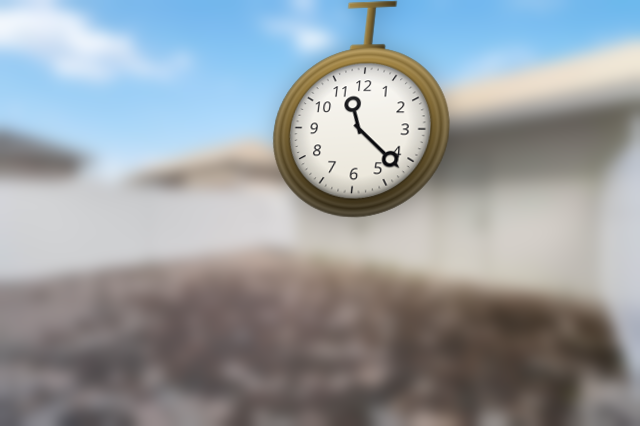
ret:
{"hour": 11, "minute": 22}
